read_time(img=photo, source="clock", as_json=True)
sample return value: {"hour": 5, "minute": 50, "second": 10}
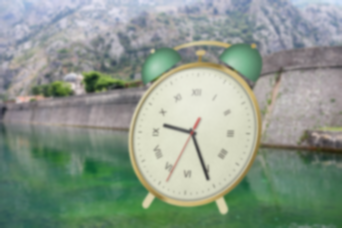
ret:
{"hour": 9, "minute": 25, "second": 34}
